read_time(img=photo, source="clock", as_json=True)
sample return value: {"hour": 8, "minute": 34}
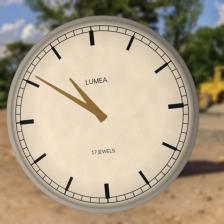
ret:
{"hour": 10, "minute": 51}
